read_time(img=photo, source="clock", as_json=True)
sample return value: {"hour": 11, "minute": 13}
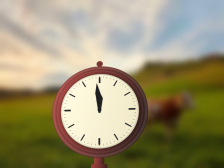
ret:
{"hour": 11, "minute": 59}
